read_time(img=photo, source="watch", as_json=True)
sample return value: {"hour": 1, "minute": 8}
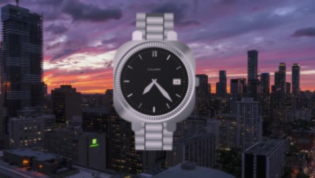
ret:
{"hour": 7, "minute": 23}
